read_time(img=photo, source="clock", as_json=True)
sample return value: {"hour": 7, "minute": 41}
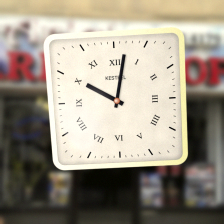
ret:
{"hour": 10, "minute": 2}
